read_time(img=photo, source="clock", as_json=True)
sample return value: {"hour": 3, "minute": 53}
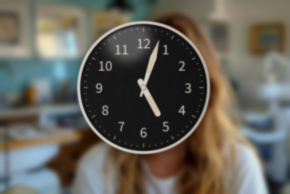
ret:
{"hour": 5, "minute": 3}
